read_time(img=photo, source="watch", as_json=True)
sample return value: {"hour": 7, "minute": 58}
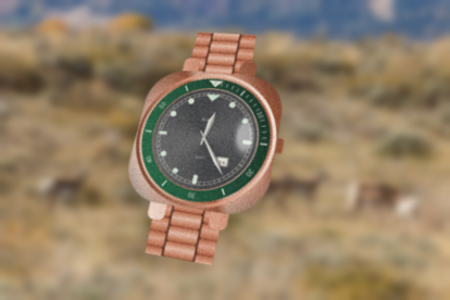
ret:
{"hour": 12, "minute": 24}
